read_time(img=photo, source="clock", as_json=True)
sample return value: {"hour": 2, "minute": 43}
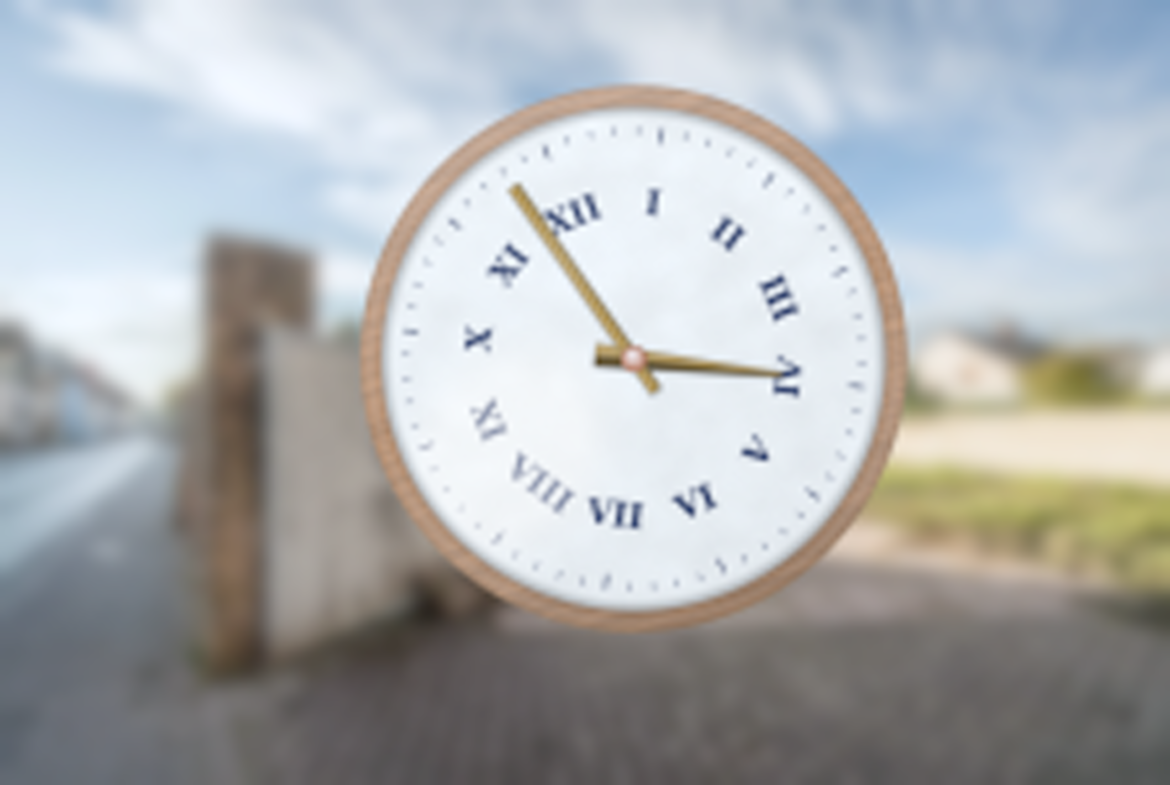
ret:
{"hour": 3, "minute": 58}
